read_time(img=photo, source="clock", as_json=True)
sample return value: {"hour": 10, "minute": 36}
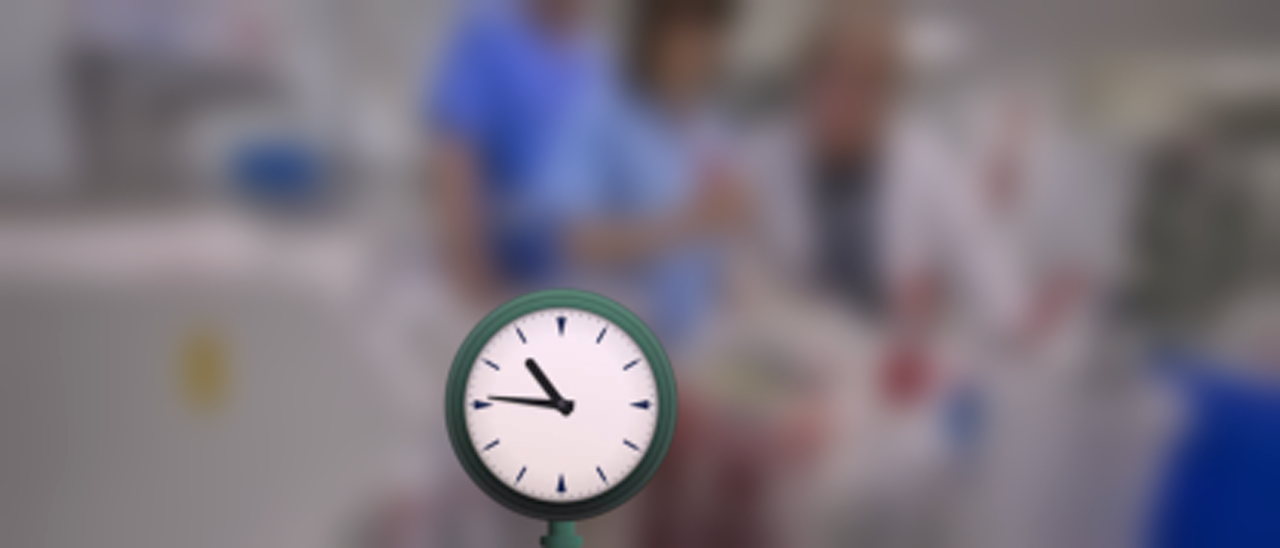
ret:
{"hour": 10, "minute": 46}
